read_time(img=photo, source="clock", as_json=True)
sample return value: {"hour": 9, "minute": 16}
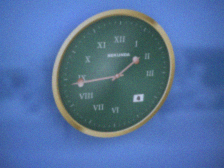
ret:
{"hour": 1, "minute": 44}
